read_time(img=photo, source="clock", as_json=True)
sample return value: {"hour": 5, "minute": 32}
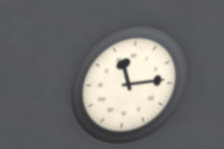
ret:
{"hour": 11, "minute": 14}
